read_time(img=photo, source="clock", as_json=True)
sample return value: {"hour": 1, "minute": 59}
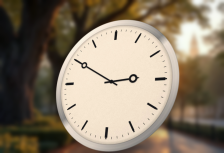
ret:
{"hour": 2, "minute": 50}
